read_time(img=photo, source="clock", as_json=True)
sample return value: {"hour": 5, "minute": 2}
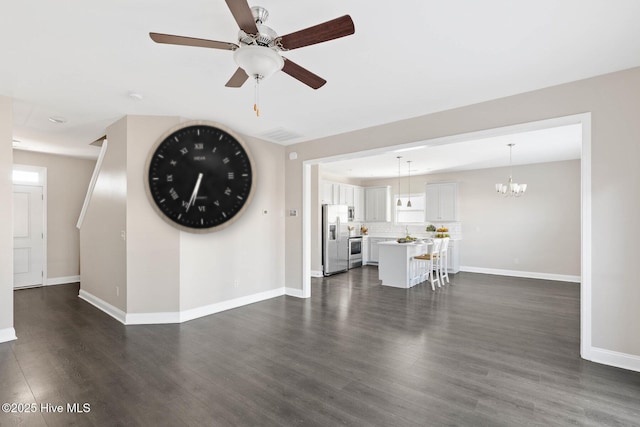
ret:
{"hour": 6, "minute": 34}
